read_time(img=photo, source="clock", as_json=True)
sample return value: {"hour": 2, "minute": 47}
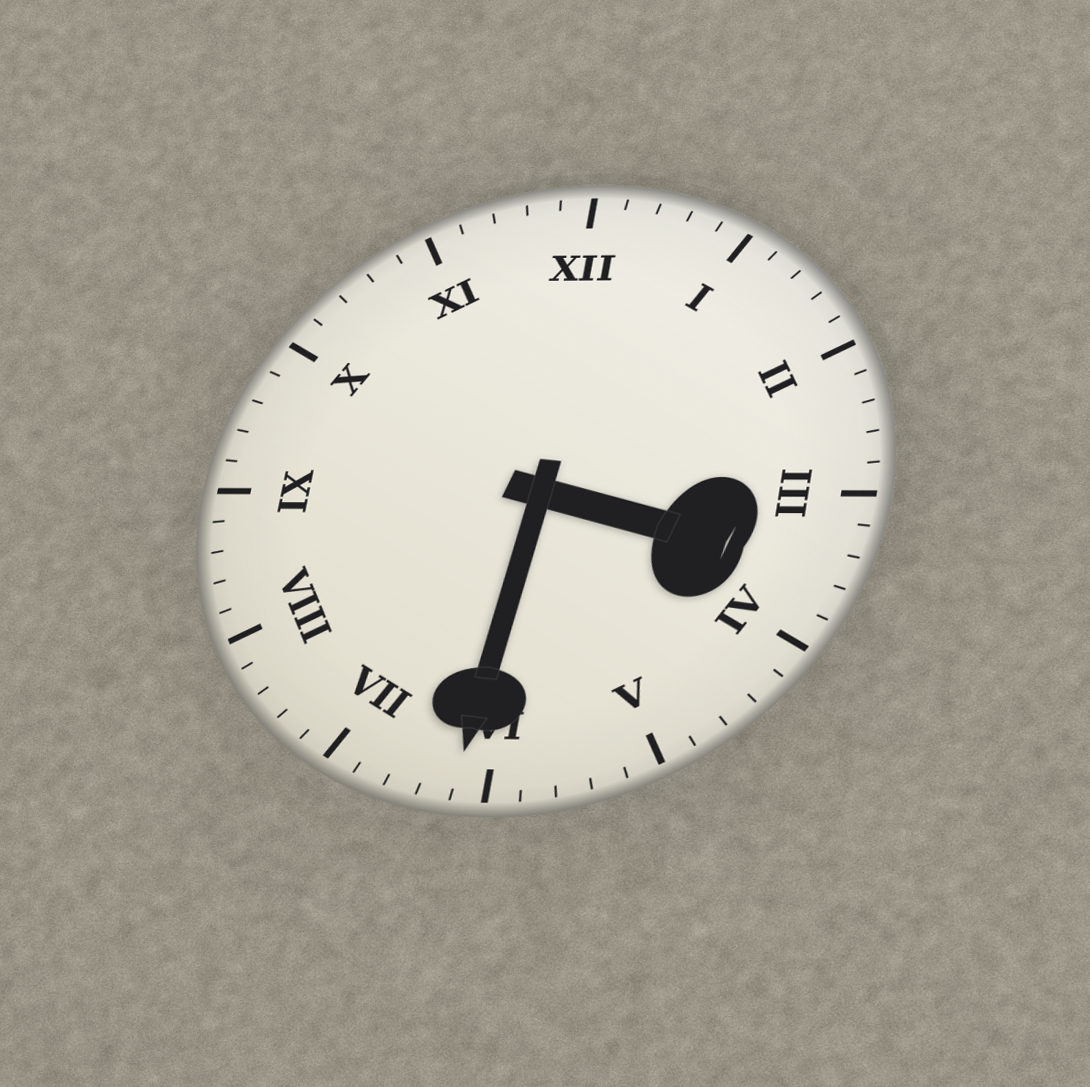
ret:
{"hour": 3, "minute": 31}
